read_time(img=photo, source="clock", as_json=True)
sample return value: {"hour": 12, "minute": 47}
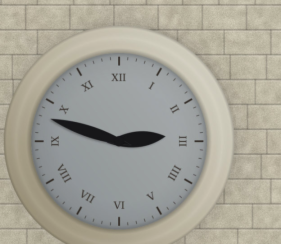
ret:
{"hour": 2, "minute": 48}
